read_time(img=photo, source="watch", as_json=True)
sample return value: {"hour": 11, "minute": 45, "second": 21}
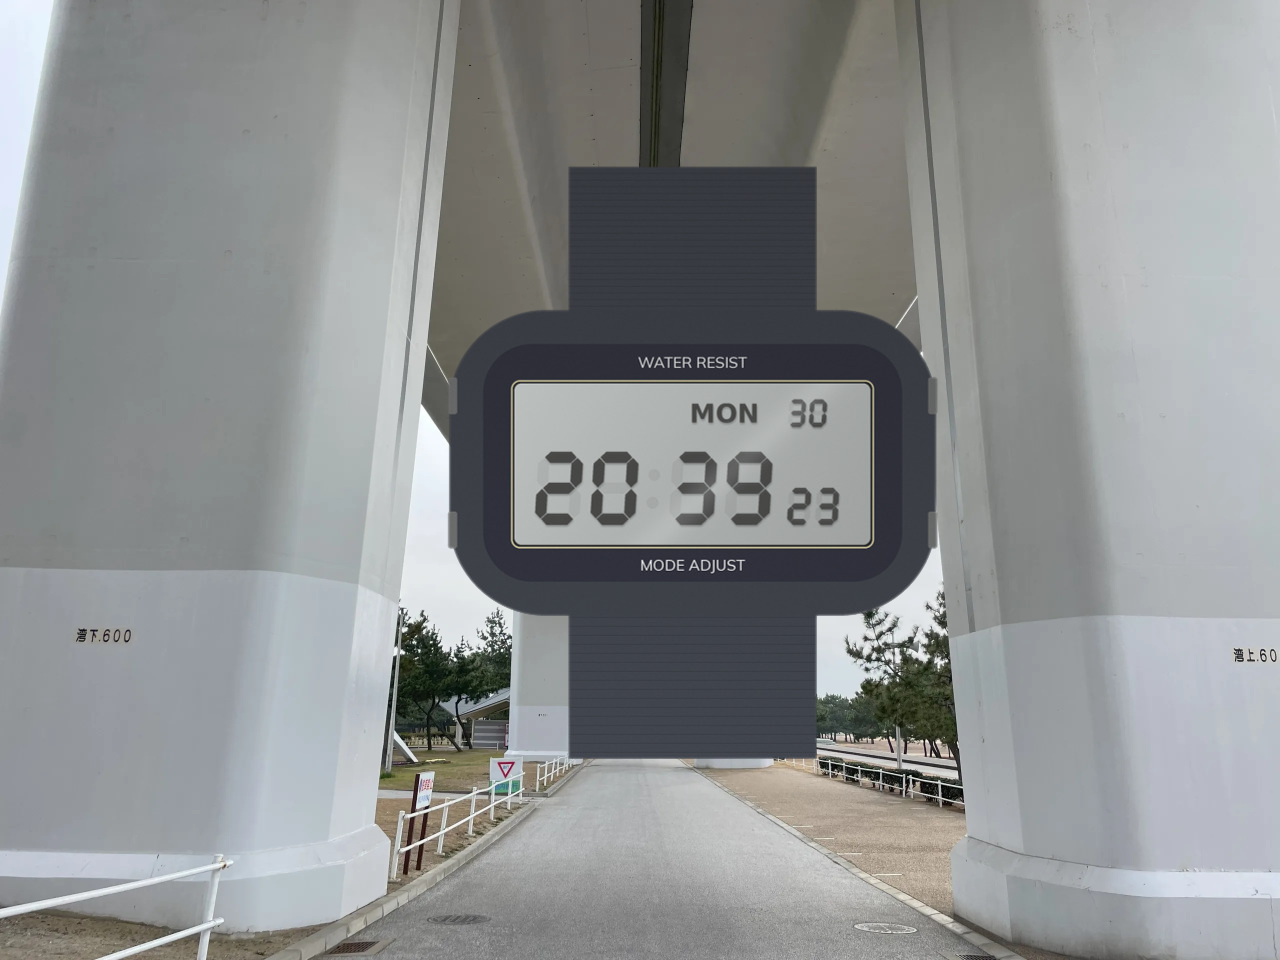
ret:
{"hour": 20, "minute": 39, "second": 23}
